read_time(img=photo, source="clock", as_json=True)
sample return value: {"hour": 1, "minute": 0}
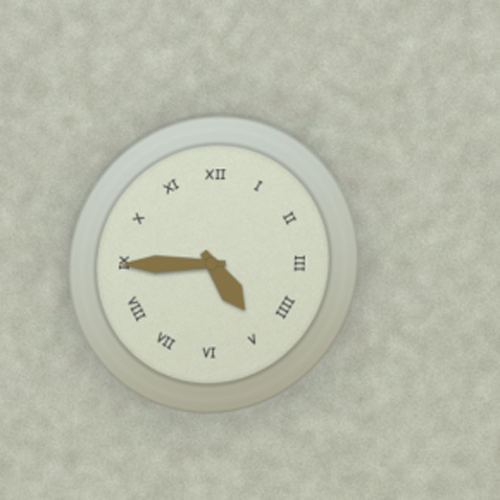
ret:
{"hour": 4, "minute": 45}
